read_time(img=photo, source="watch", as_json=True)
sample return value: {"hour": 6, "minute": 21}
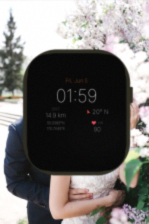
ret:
{"hour": 1, "minute": 59}
